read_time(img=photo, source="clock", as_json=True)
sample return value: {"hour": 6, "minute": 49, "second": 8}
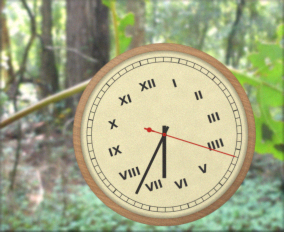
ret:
{"hour": 6, "minute": 37, "second": 21}
